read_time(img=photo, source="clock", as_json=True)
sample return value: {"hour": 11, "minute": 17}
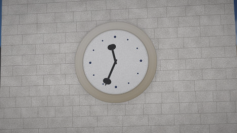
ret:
{"hour": 11, "minute": 34}
